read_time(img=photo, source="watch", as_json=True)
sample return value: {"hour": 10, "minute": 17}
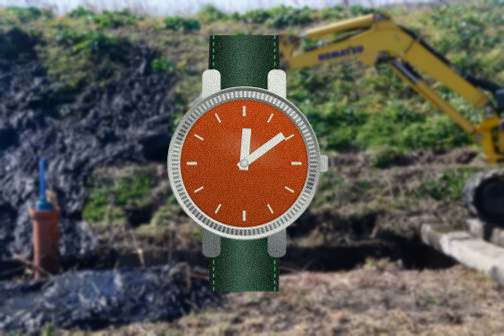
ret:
{"hour": 12, "minute": 9}
